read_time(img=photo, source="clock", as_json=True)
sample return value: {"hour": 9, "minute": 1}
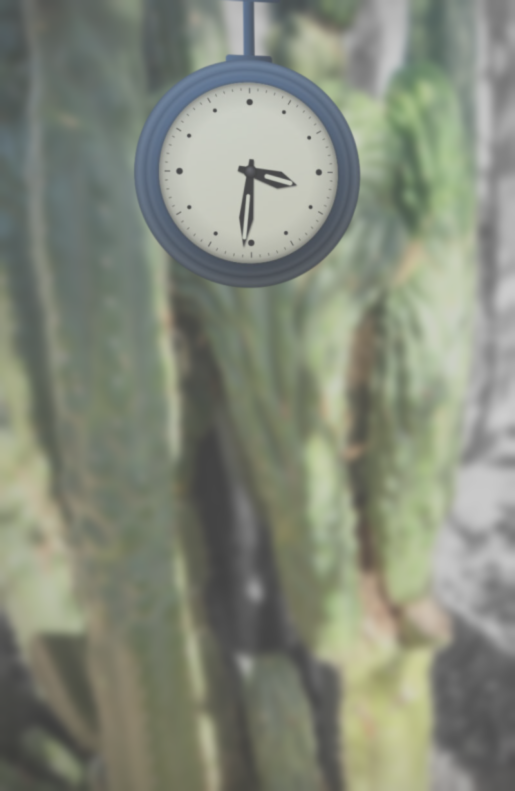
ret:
{"hour": 3, "minute": 31}
